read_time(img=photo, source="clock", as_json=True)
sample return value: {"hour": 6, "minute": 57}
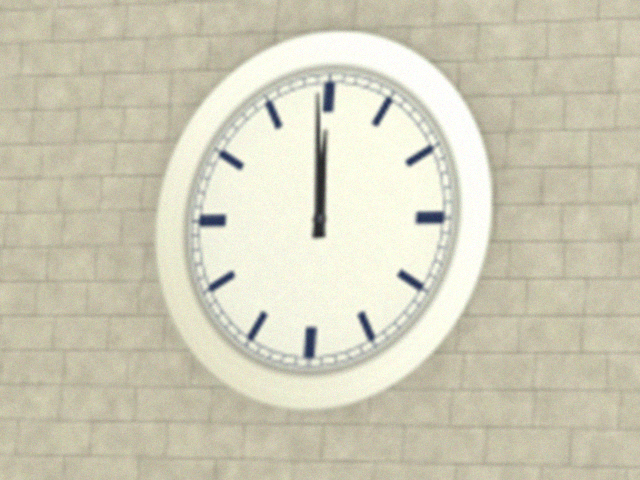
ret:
{"hour": 11, "minute": 59}
